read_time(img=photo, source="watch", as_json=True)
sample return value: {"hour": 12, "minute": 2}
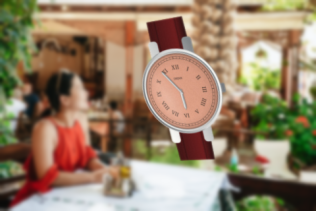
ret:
{"hour": 5, "minute": 54}
